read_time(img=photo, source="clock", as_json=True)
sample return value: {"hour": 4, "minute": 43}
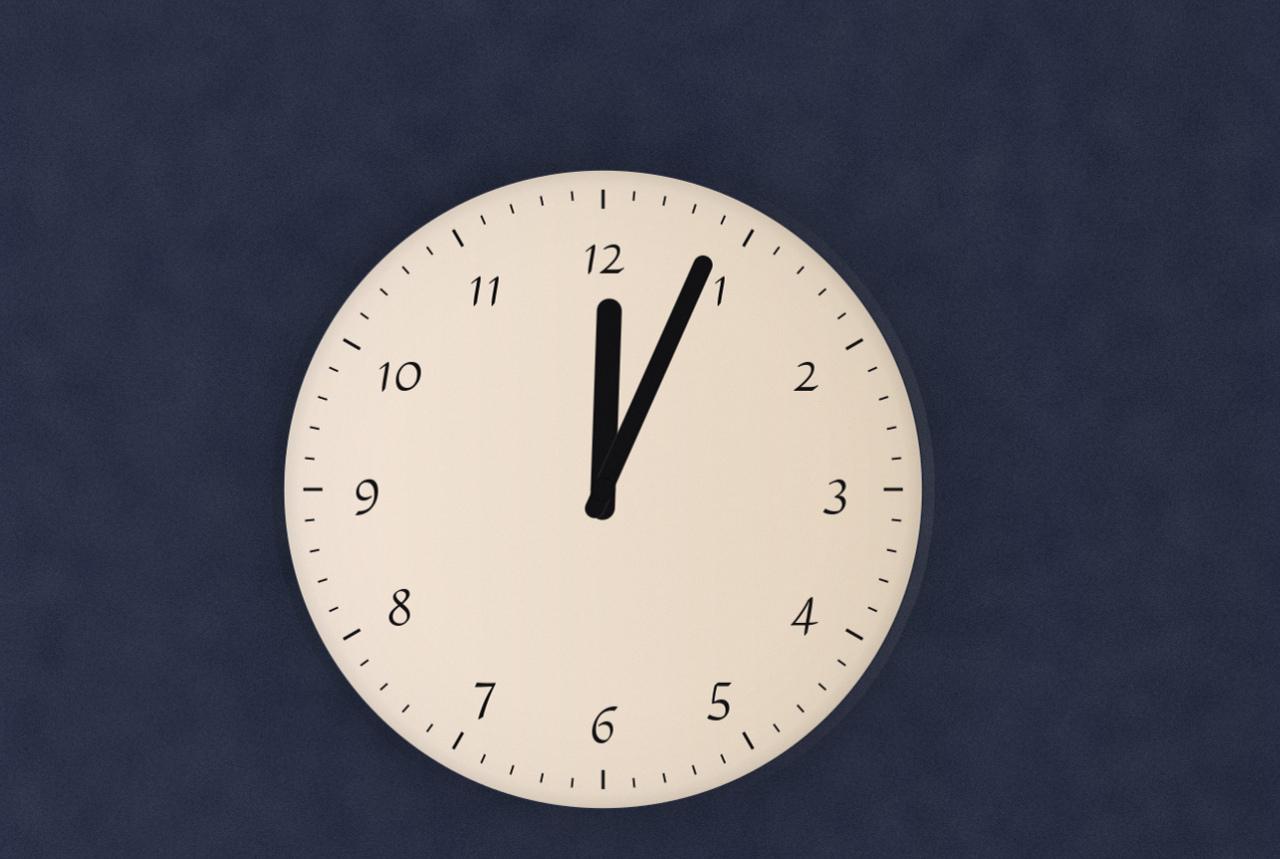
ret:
{"hour": 12, "minute": 4}
